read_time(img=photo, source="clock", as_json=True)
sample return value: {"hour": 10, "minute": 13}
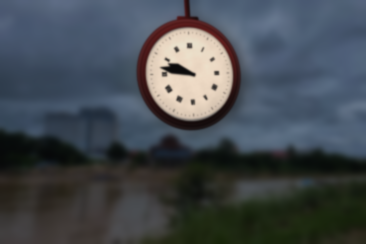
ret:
{"hour": 9, "minute": 47}
